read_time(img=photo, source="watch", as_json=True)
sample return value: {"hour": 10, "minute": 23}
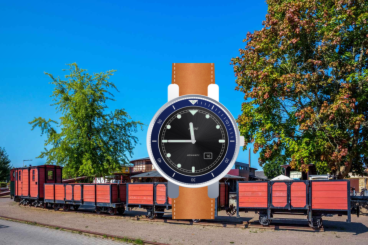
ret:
{"hour": 11, "minute": 45}
